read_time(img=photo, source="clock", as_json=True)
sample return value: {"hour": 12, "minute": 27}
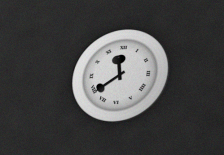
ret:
{"hour": 11, "minute": 39}
